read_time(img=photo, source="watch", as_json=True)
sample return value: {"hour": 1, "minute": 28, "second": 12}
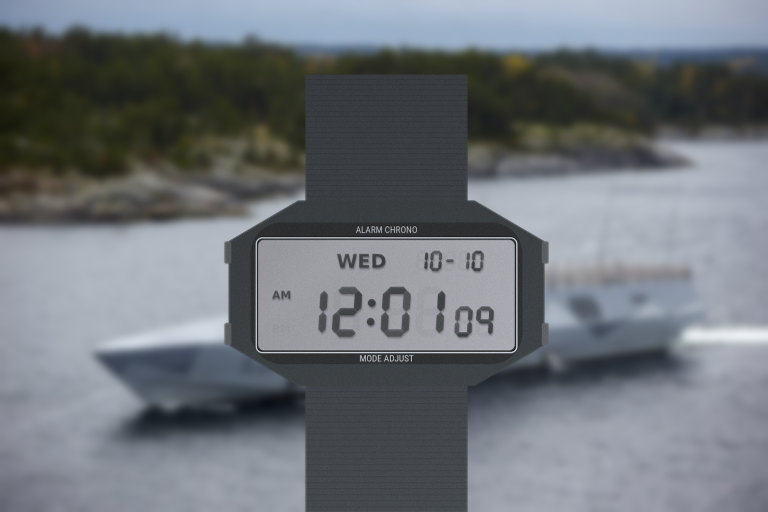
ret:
{"hour": 12, "minute": 1, "second": 9}
